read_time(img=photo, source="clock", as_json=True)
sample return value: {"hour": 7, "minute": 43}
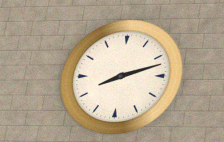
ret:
{"hour": 8, "minute": 12}
